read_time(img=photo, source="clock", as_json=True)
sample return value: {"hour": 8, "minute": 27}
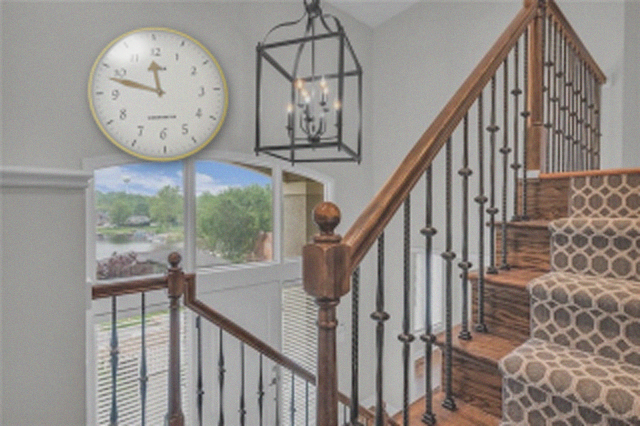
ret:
{"hour": 11, "minute": 48}
